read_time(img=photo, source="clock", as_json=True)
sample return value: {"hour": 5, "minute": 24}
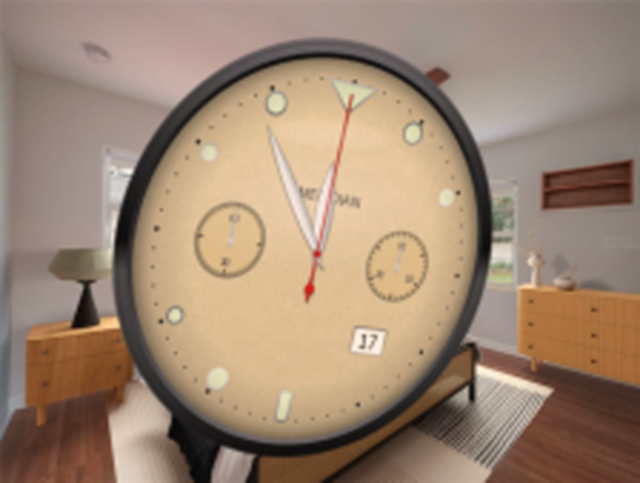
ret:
{"hour": 11, "minute": 54}
